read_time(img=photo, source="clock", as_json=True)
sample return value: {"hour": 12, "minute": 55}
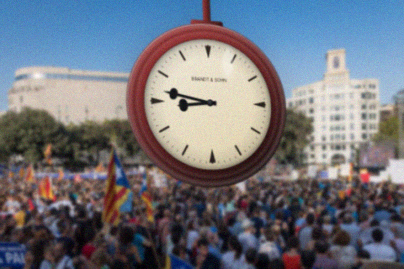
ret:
{"hour": 8, "minute": 47}
